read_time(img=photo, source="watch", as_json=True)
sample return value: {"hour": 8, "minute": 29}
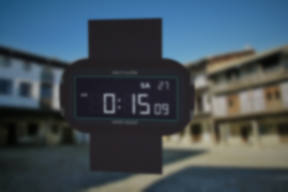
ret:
{"hour": 0, "minute": 15}
